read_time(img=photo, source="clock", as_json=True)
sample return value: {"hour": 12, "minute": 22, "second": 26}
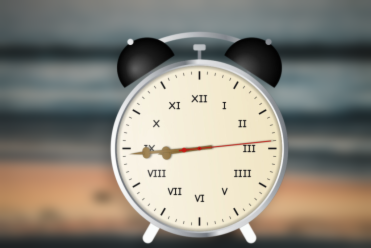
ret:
{"hour": 8, "minute": 44, "second": 14}
